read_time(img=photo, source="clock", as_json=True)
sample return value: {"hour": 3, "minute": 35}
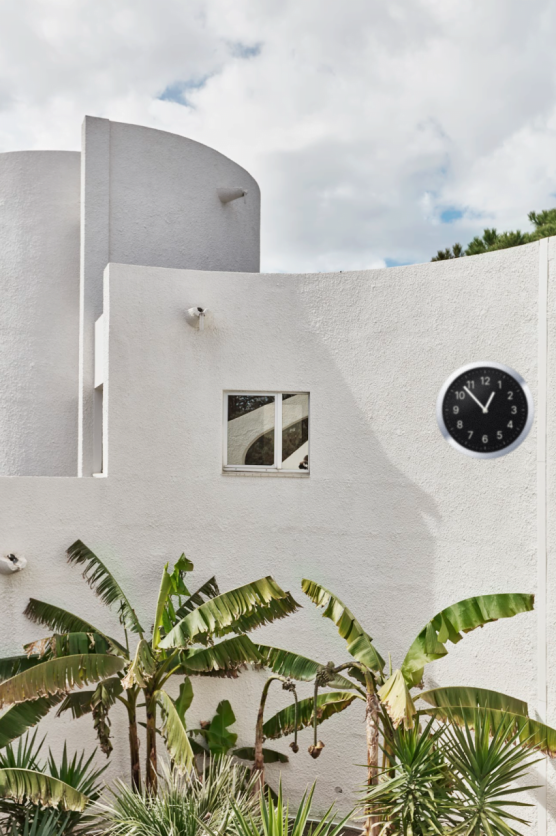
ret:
{"hour": 12, "minute": 53}
